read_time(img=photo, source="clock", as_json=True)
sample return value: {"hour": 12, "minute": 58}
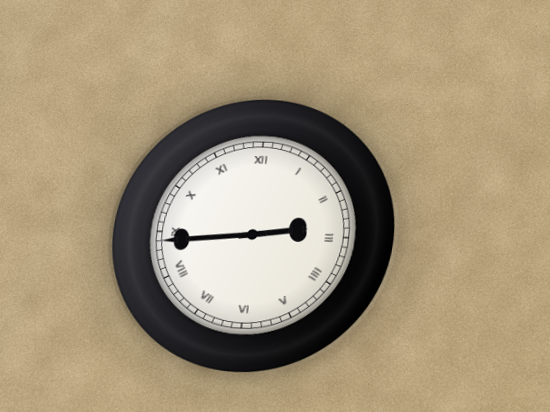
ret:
{"hour": 2, "minute": 44}
